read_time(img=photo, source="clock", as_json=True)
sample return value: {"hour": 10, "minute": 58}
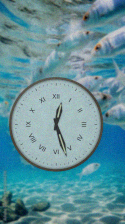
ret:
{"hour": 12, "minute": 27}
